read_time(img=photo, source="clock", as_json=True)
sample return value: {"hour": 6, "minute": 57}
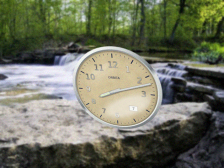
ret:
{"hour": 8, "minute": 12}
